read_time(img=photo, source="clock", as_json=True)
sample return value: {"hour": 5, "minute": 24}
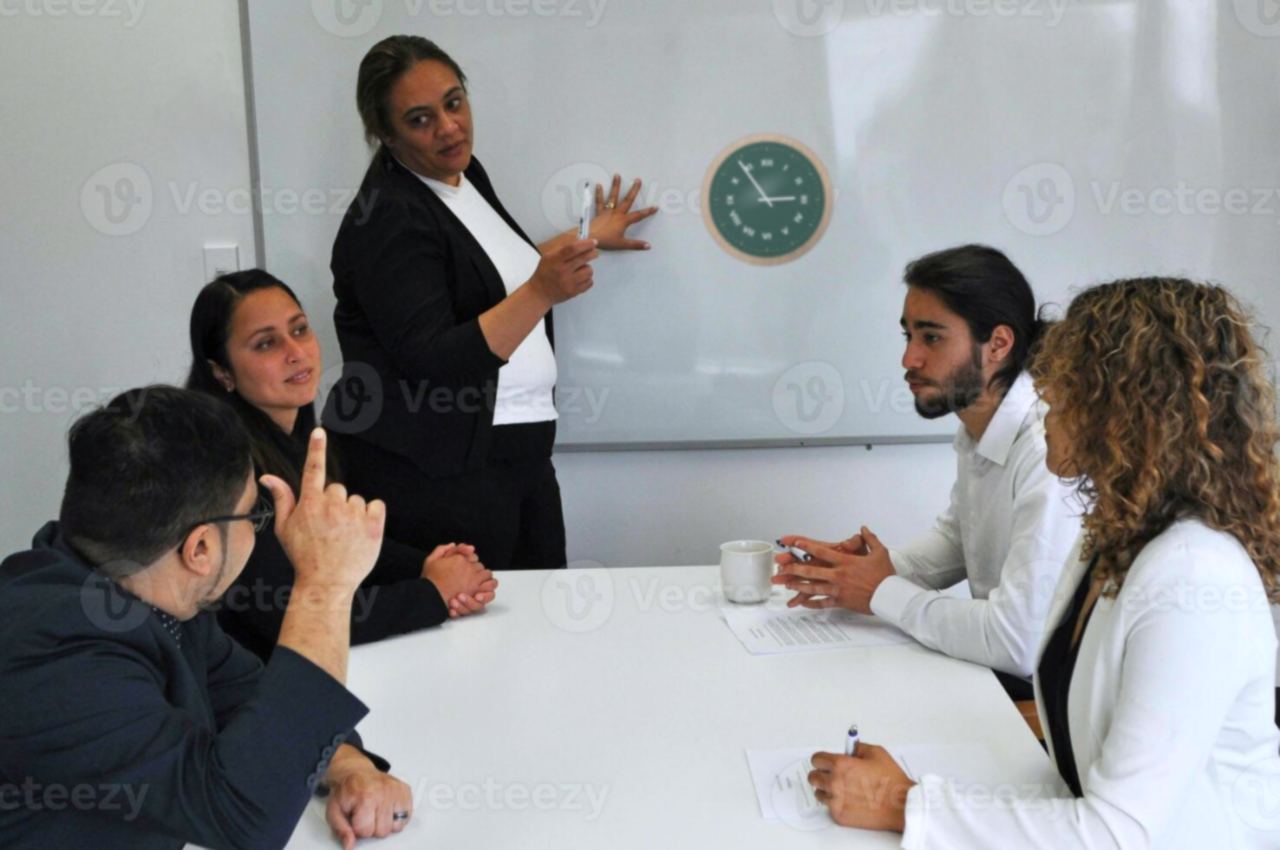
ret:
{"hour": 2, "minute": 54}
